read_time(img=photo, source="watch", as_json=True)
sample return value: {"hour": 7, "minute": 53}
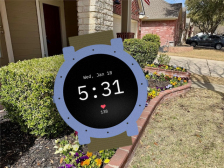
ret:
{"hour": 5, "minute": 31}
